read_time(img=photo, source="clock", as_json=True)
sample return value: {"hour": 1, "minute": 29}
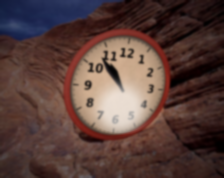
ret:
{"hour": 10, "minute": 53}
